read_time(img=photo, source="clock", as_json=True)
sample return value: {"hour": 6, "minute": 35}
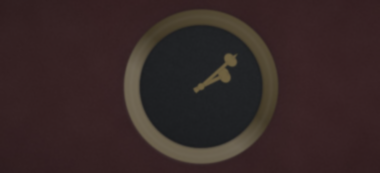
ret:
{"hour": 2, "minute": 8}
